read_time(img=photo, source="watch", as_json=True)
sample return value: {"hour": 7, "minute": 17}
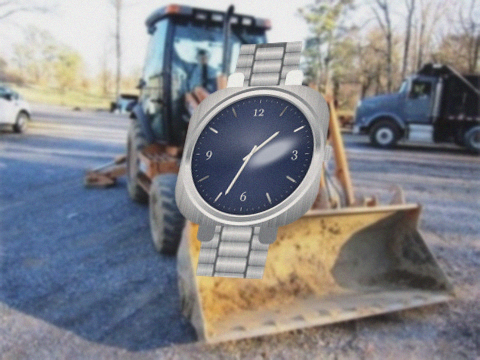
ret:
{"hour": 1, "minute": 34}
